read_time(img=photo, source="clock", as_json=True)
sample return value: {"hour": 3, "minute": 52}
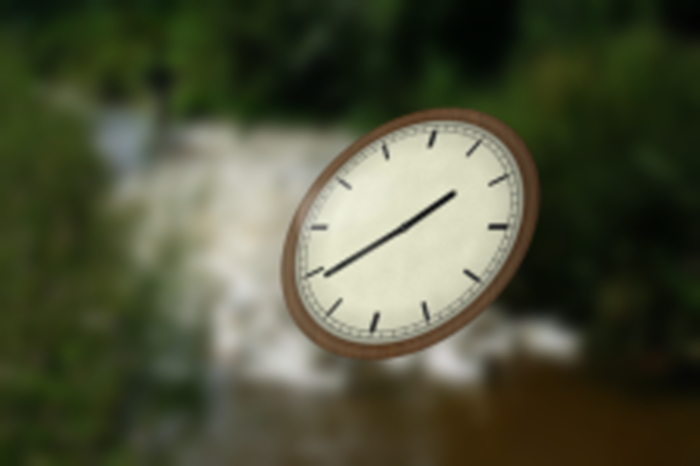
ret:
{"hour": 1, "minute": 39}
